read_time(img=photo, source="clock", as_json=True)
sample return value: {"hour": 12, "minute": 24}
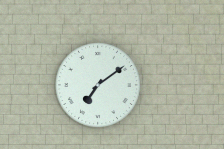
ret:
{"hour": 7, "minute": 9}
